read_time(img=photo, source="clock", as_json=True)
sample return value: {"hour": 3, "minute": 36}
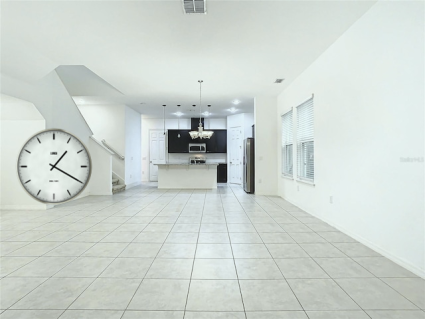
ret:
{"hour": 1, "minute": 20}
